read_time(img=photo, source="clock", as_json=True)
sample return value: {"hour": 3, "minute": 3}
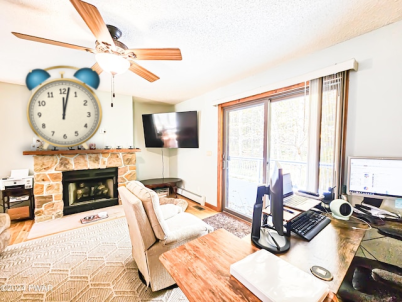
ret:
{"hour": 12, "minute": 2}
